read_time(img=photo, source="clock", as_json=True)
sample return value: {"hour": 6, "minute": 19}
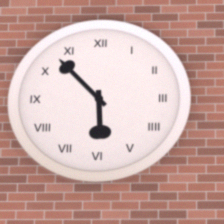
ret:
{"hour": 5, "minute": 53}
